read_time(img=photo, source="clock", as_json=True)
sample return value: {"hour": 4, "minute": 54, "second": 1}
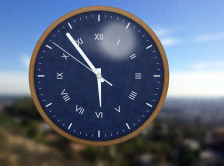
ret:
{"hour": 5, "minute": 53, "second": 51}
